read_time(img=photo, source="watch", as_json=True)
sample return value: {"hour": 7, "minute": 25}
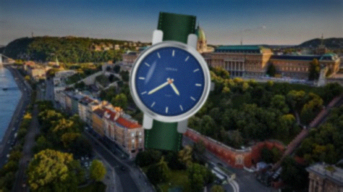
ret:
{"hour": 4, "minute": 39}
